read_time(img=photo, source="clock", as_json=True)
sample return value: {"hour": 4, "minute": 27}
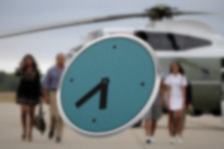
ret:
{"hour": 5, "minute": 37}
